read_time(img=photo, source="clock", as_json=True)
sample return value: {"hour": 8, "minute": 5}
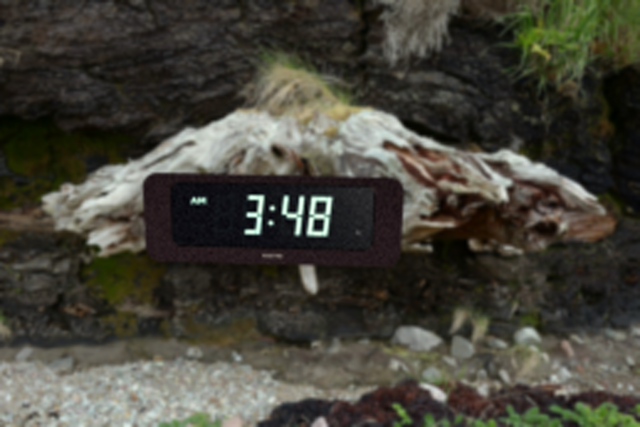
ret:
{"hour": 3, "minute": 48}
